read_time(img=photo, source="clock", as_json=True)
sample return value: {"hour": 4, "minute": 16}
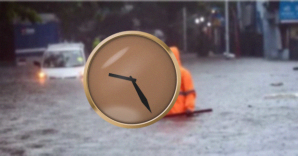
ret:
{"hour": 9, "minute": 25}
